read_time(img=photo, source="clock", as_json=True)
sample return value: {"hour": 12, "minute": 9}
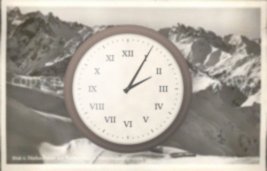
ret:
{"hour": 2, "minute": 5}
